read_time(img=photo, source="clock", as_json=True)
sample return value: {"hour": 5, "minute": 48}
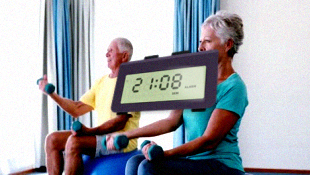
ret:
{"hour": 21, "minute": 8}
